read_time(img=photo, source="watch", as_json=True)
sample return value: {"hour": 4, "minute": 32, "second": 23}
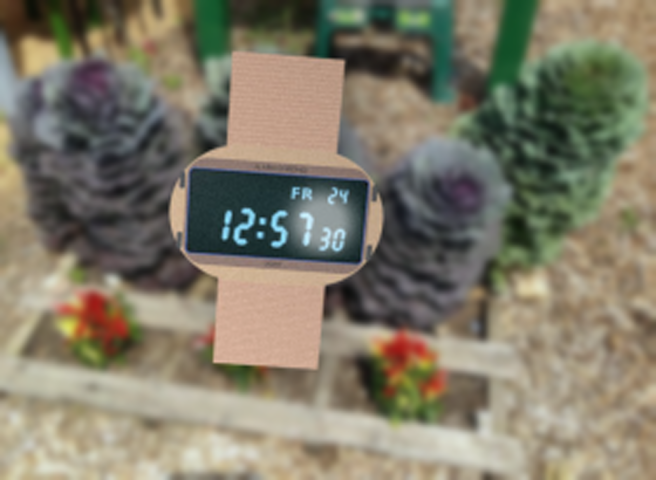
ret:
{"hour": 12, "minute": 57, "second": 30}
